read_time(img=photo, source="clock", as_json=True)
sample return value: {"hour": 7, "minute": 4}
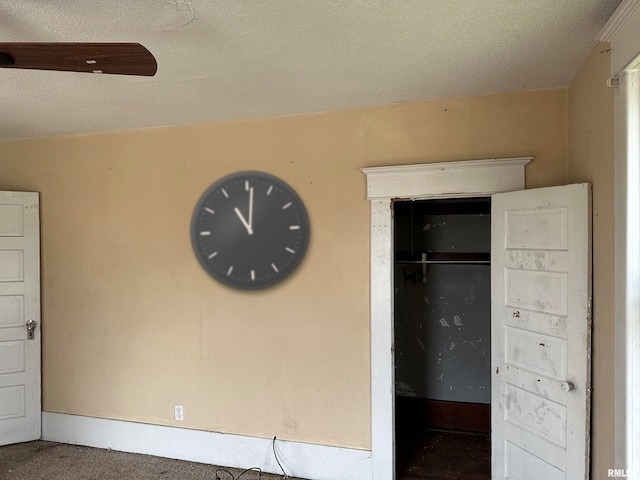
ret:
{"hour": 11, "minute": 1}
